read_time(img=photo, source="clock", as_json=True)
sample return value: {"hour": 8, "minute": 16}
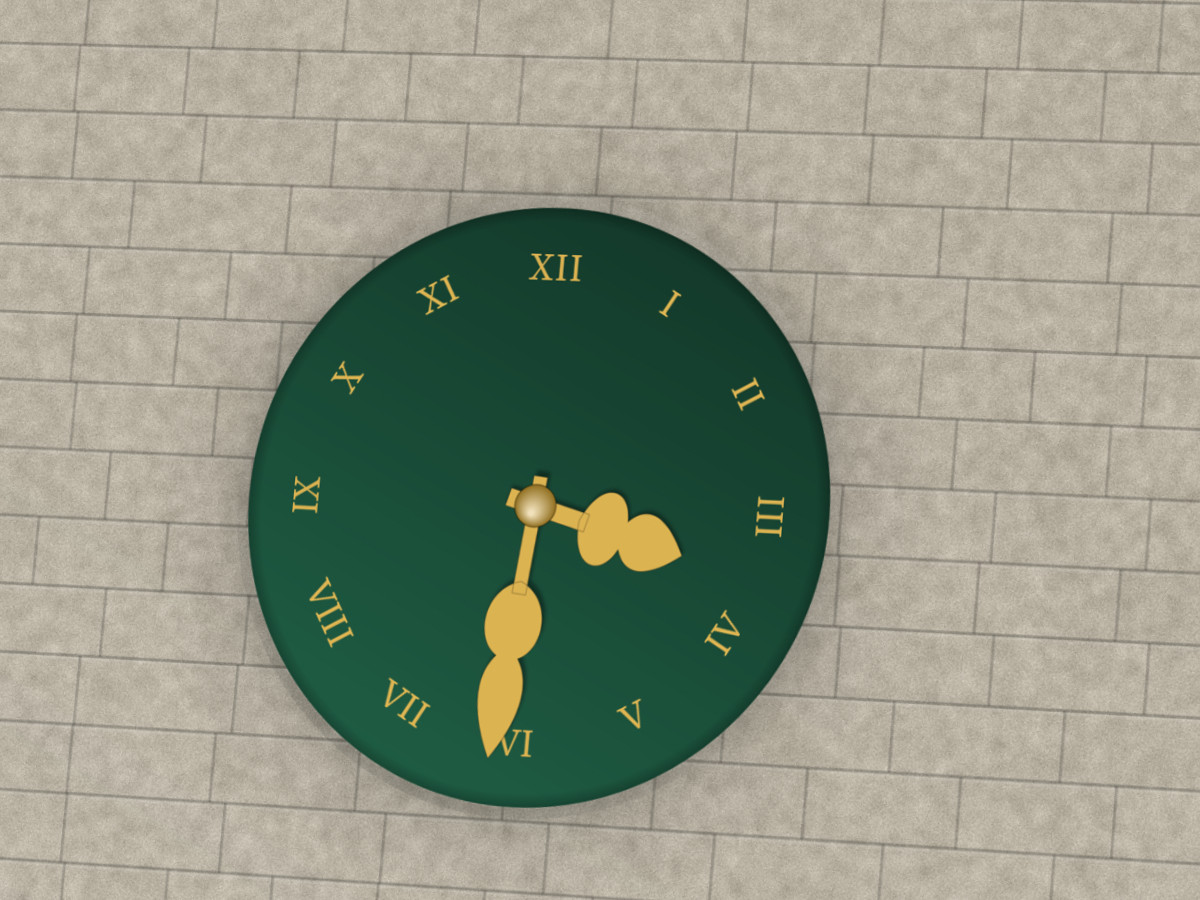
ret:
{"hour": 3, "minute": 31}
